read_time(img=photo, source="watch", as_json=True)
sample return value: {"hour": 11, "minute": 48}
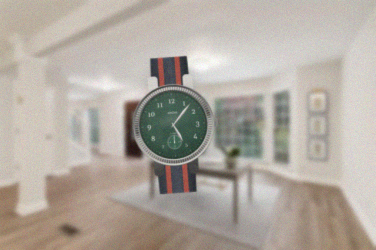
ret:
{"hour": 5, "minute": 7}
